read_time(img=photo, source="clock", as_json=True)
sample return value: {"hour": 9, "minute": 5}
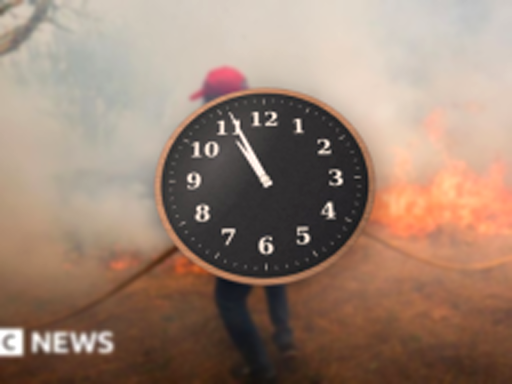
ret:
{"hour": 10, "minute": 56}
